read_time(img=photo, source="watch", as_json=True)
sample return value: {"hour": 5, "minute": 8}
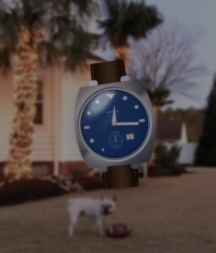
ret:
{"hour": 12, "minute": 16}
